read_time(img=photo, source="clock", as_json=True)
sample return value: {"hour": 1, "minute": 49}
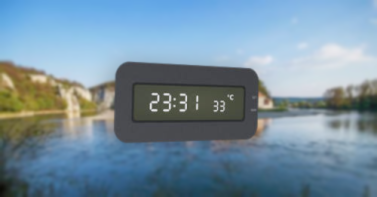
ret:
{"hour": 23, "minute": 31}
